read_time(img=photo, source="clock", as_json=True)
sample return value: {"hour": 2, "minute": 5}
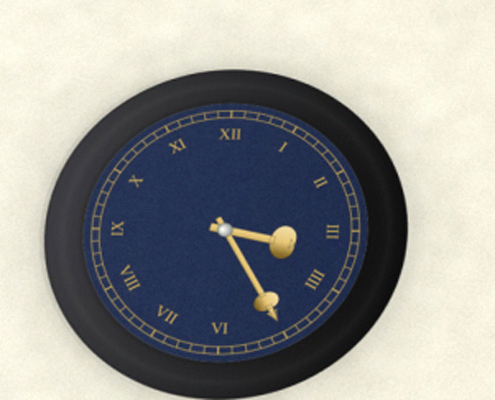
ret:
{"hour": 3, "minute": 25}
